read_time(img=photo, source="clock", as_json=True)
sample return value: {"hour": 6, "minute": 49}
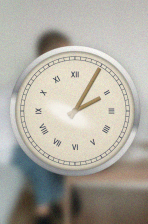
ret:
{"hour": 2, "minute": 5}
